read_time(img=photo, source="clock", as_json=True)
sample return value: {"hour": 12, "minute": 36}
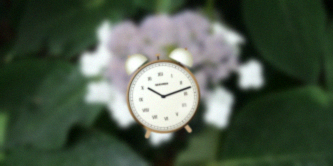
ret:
{"hour": 10, "minute": 13}
